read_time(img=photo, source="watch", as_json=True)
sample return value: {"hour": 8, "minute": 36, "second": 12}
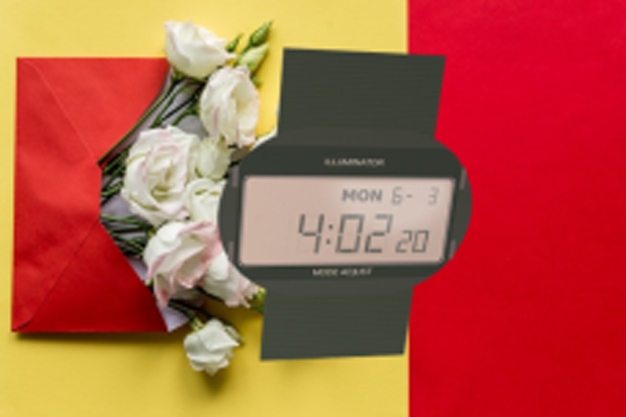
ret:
{"hour": 4, "minute": 2, "second": 20}
